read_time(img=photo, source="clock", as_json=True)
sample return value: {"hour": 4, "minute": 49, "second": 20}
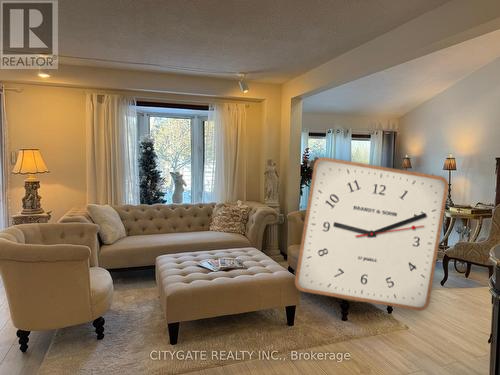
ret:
{"hour": 9, "minute": 10, "second": 12}
